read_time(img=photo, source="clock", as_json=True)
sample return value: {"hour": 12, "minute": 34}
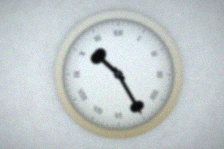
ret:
{"hour": 10, "minute": 25}
